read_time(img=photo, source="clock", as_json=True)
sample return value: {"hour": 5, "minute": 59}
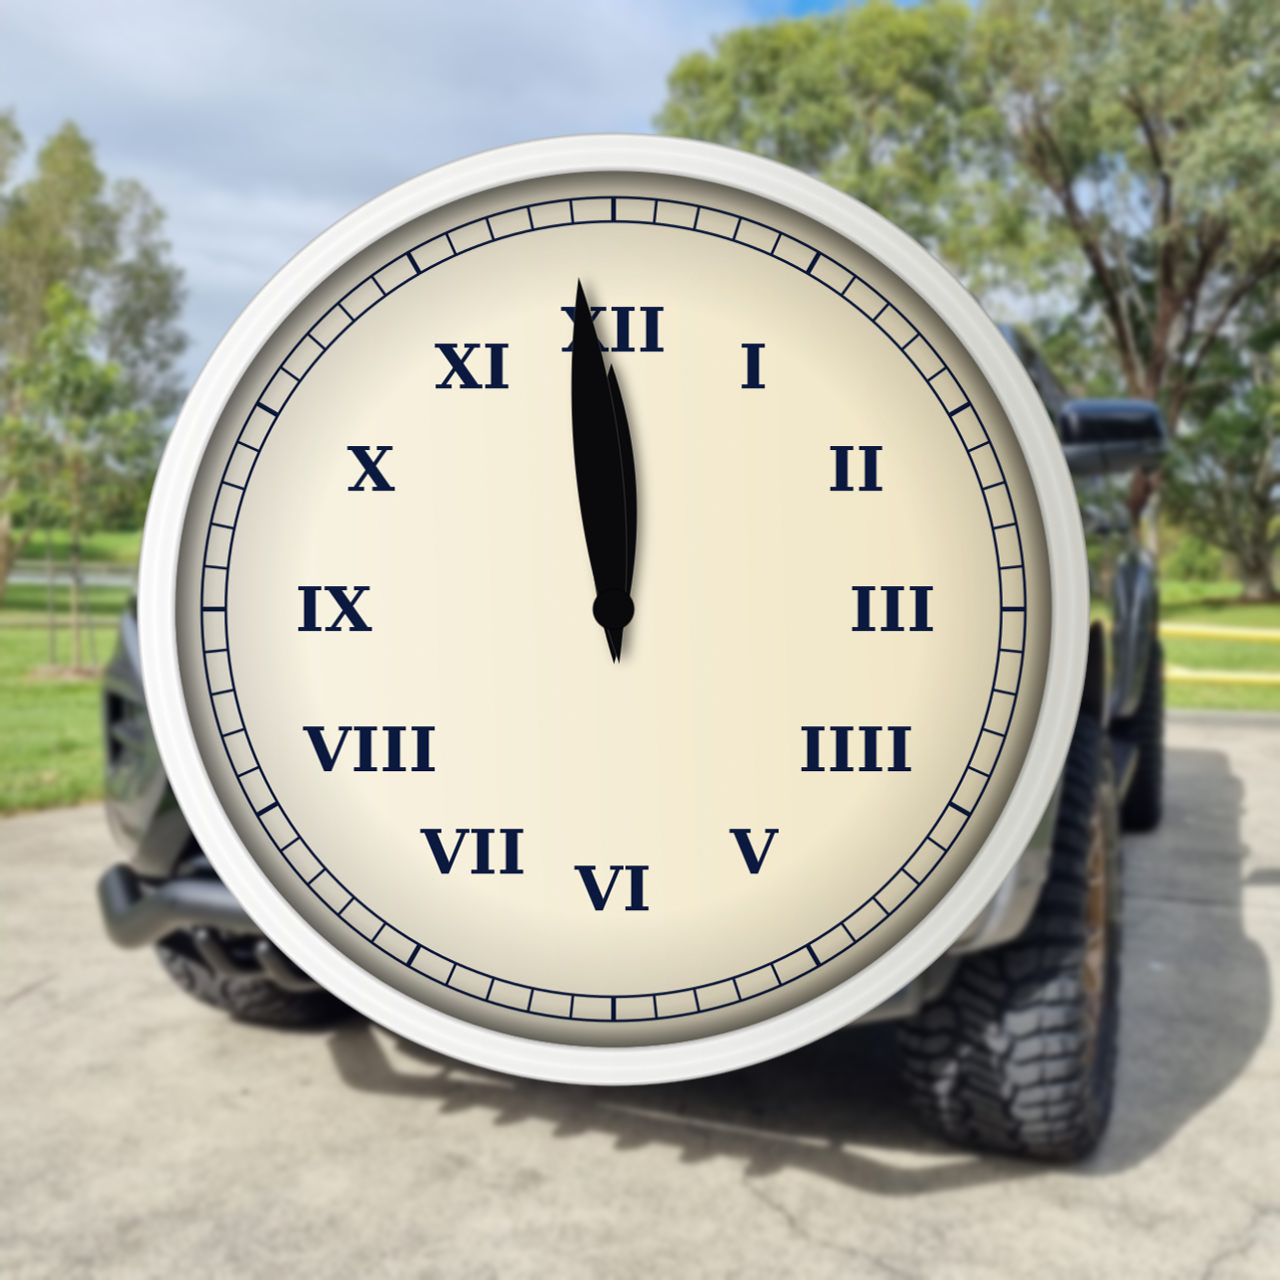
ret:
{"hour": 11, "minute": 59}
